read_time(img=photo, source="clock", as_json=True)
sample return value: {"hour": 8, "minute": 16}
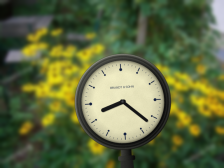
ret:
{"hour": 8, "minute": 22}
